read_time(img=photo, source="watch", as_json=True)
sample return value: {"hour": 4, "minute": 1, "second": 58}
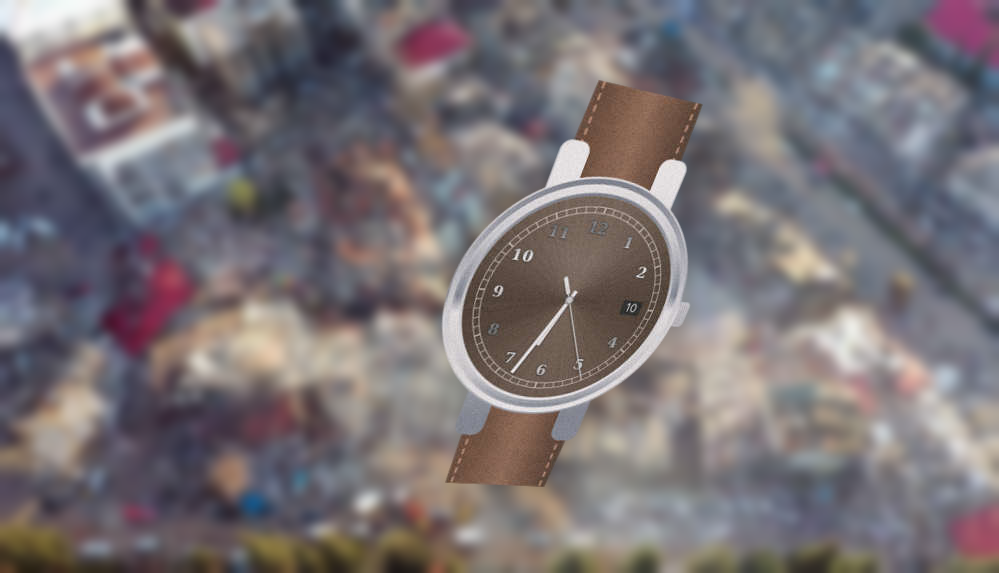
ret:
{"hour": 6, "minute": 33, "second": 25}
